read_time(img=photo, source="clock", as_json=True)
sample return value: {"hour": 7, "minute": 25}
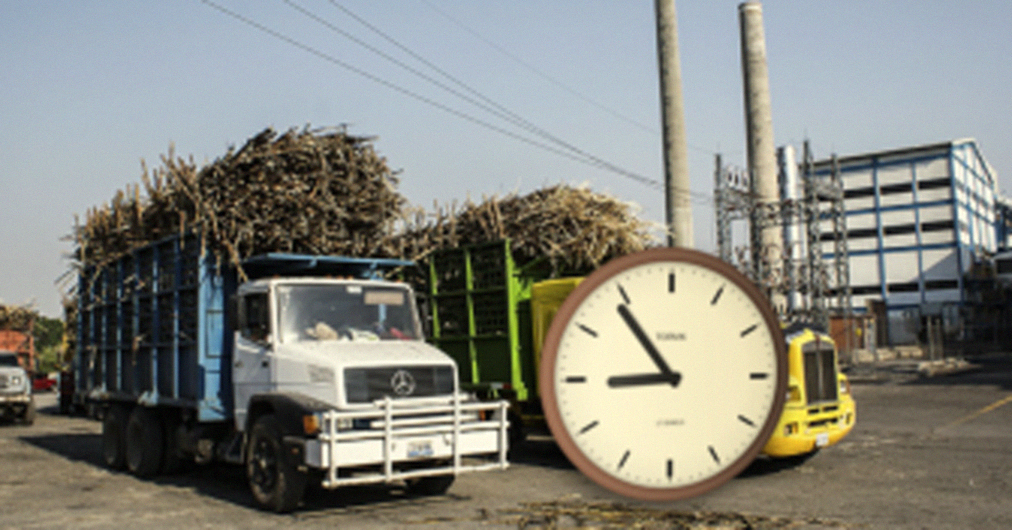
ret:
{"hour": 8, "minute": 54}
